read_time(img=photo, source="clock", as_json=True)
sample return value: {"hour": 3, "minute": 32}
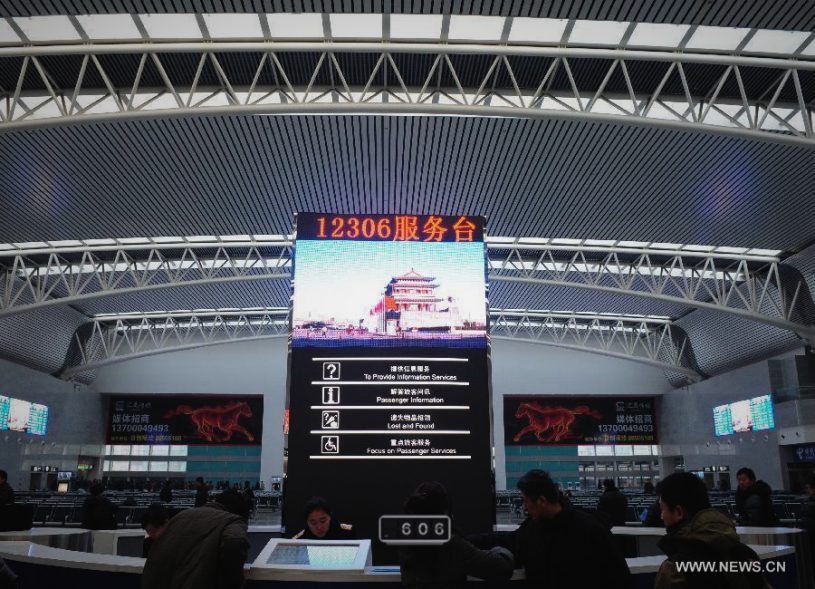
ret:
{"hour": 6, "minute": 6}
